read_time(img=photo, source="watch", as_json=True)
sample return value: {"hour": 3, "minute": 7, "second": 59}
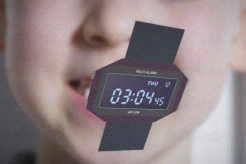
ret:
{"hour": 3, "minute": 4, "second": 45}
